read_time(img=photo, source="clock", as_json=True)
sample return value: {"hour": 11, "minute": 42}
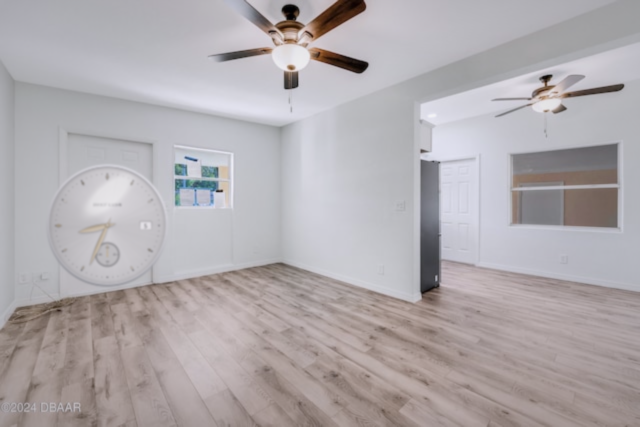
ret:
{"hour": 8, "minute": 34}
